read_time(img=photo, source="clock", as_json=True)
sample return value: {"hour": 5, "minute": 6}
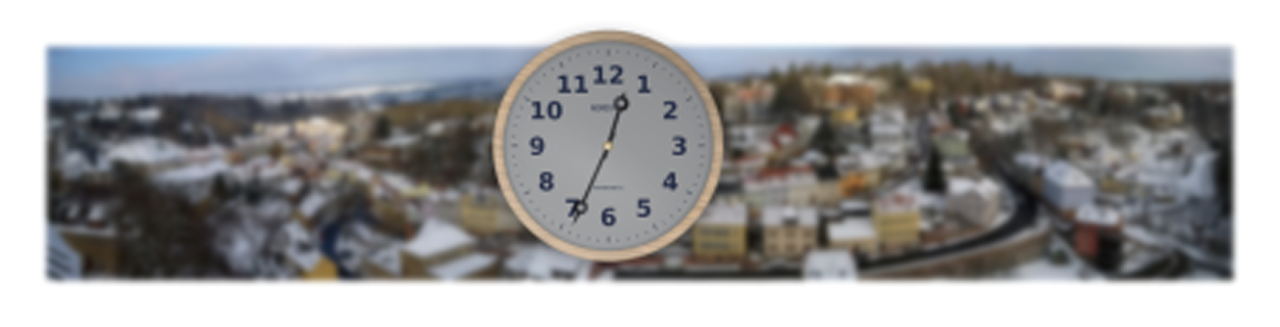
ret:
{"hour": 12, "minute": 34}
